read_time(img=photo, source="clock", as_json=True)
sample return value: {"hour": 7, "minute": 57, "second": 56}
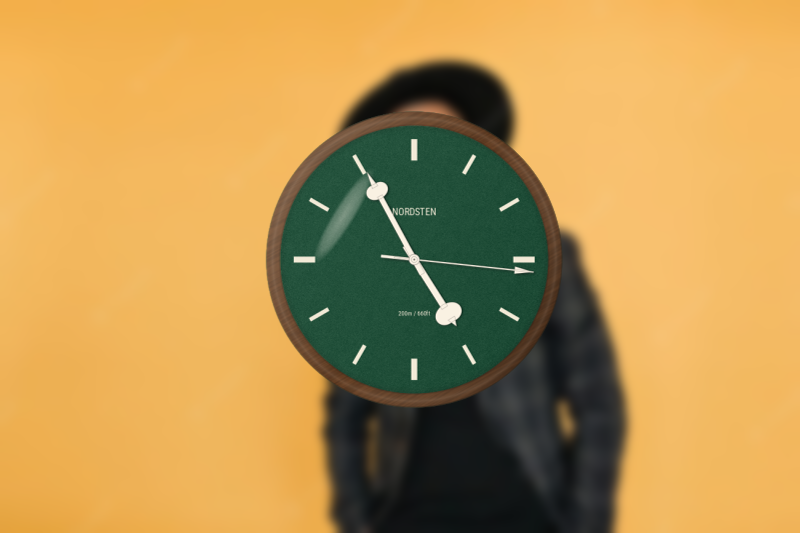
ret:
{"hour": 4, "minute": 55, "second": 16}
